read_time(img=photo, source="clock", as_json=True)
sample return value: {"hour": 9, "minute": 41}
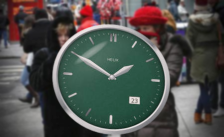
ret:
{"hour": 1, "minute": 50}
